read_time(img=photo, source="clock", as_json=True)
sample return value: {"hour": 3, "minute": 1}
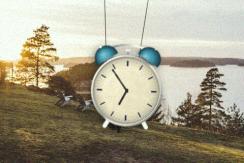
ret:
{"hour": 6, "minute": 54}
